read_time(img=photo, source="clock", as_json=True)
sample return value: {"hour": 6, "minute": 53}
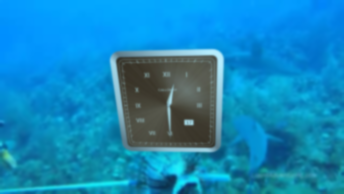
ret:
{"hour": 12, "minute": 30}
